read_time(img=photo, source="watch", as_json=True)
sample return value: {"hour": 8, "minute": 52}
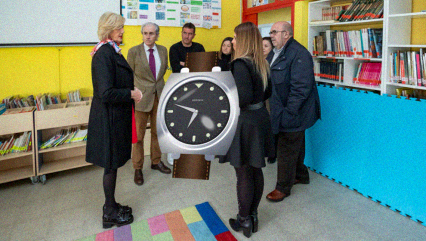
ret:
{"hour": 6, "minute": 48}
